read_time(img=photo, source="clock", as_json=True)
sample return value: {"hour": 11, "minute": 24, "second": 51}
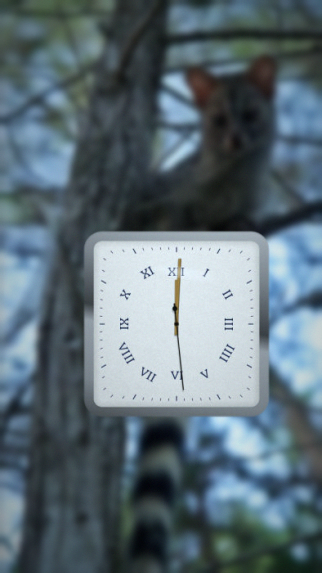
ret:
{"hour": 12, "minute": 0, "second": 29}
